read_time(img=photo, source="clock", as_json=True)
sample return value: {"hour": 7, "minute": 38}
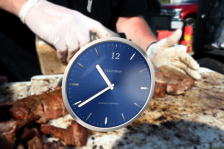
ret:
{"hour": 10, "minute": 39}
